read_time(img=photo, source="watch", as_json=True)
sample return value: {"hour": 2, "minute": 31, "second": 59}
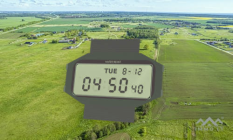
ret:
{"hour": 4, "minute": 50, "second": 40}
